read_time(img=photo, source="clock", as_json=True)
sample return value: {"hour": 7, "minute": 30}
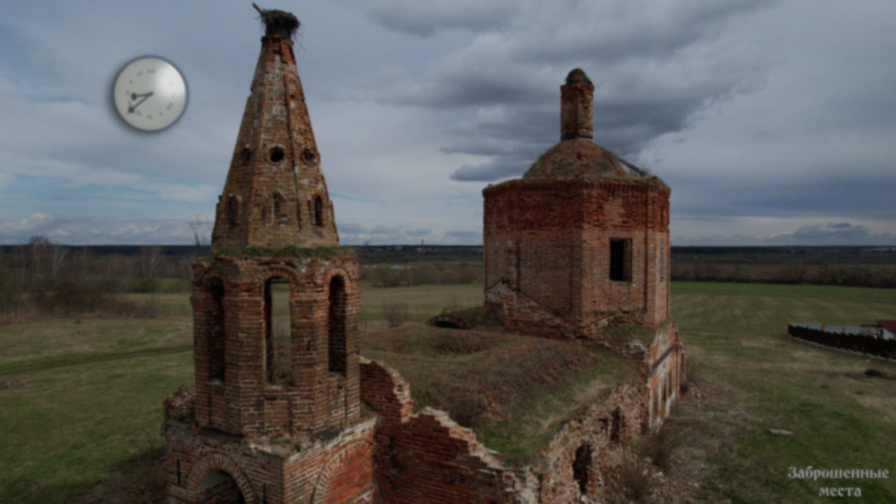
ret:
{"hour": 8, "minute": 38}
